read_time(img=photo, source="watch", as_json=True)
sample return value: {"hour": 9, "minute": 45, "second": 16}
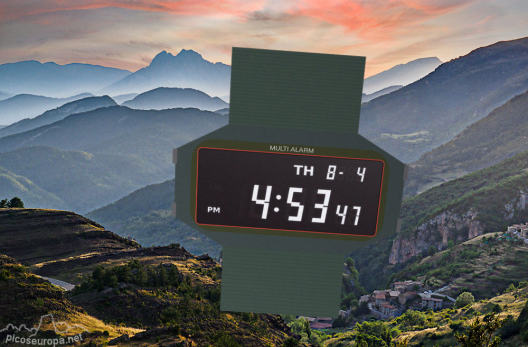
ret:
{"hour": 4, "minute": 53, "second": 47}
